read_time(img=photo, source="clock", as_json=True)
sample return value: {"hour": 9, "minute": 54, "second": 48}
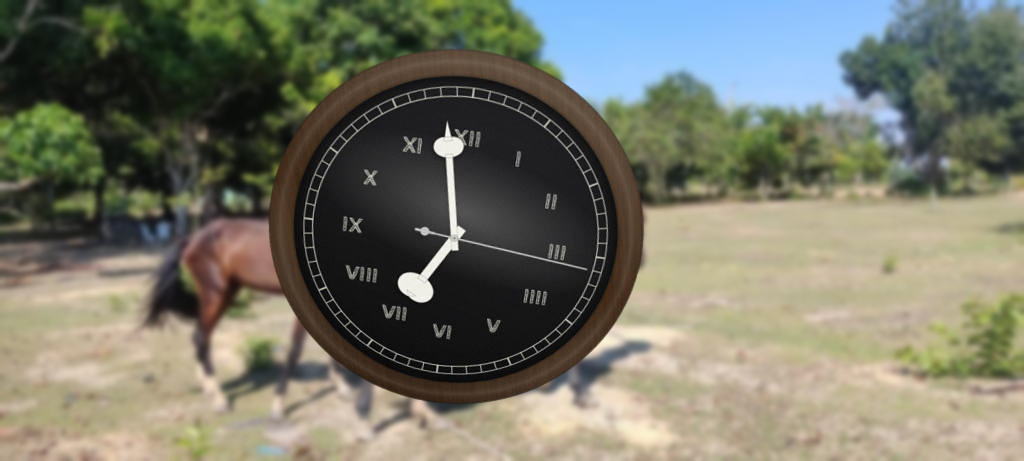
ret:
{"hour": 6, "minute": 58, "second": 16}
